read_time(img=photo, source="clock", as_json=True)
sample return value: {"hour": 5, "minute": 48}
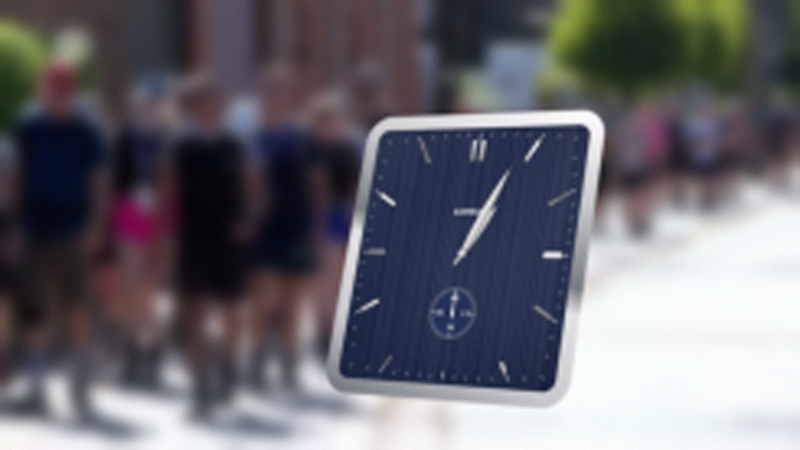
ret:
{"hour": 1, "minute": 4}
